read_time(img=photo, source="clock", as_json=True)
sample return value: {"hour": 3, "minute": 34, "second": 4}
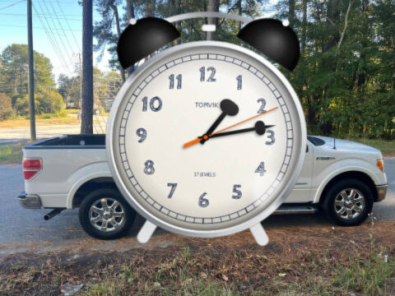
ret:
{"hour": 1, "minute": 13, "second": 11}
